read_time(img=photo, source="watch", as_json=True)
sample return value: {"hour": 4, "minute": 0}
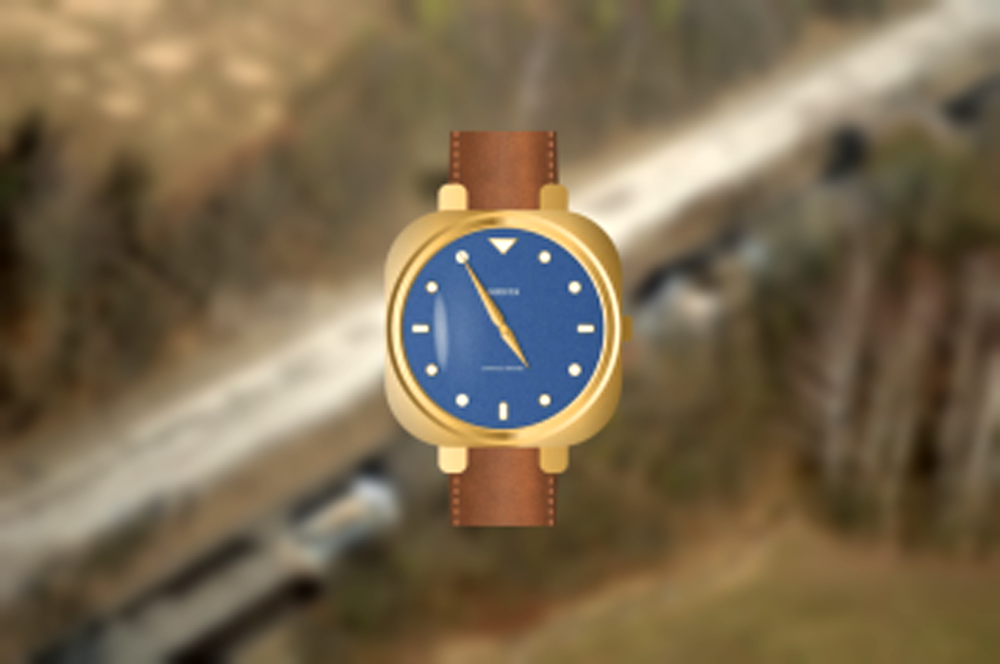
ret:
{"hour": 4, "minute": 55}
